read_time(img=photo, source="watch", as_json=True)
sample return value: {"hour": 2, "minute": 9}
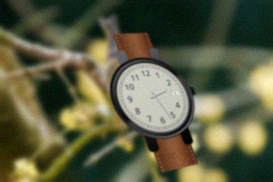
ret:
{"hour": 2, "minute": 27}
